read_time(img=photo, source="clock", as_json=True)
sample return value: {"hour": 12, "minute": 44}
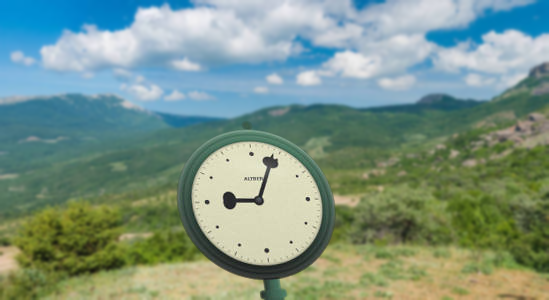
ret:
{"hour": 9, "minute": 4}
